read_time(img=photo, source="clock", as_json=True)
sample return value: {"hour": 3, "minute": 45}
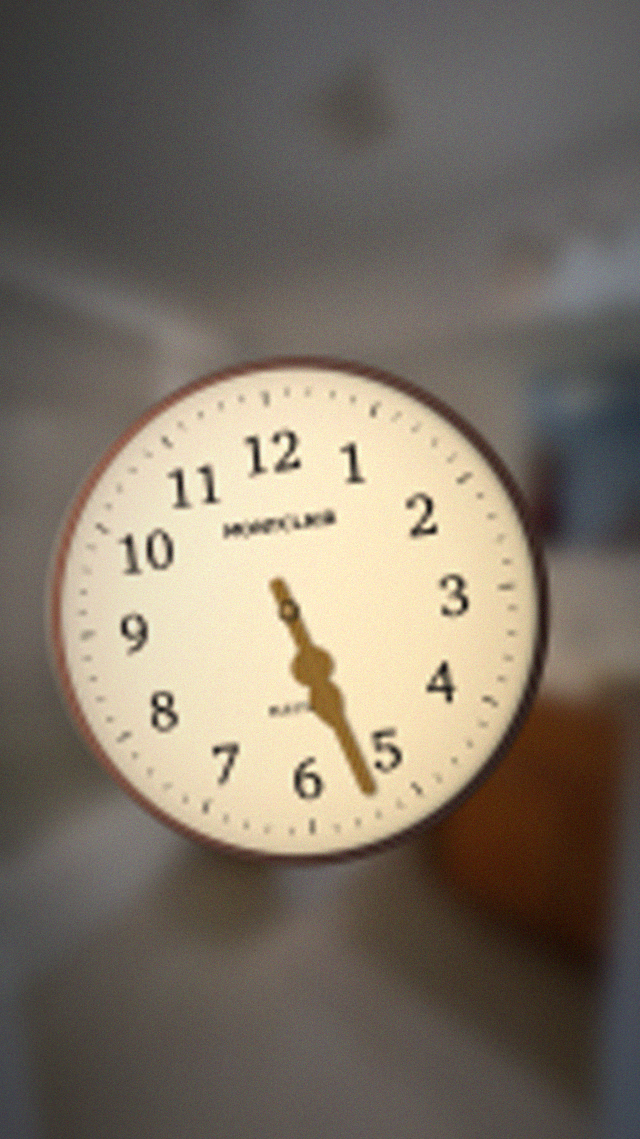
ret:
{"hour": 5, "minute": 27}
